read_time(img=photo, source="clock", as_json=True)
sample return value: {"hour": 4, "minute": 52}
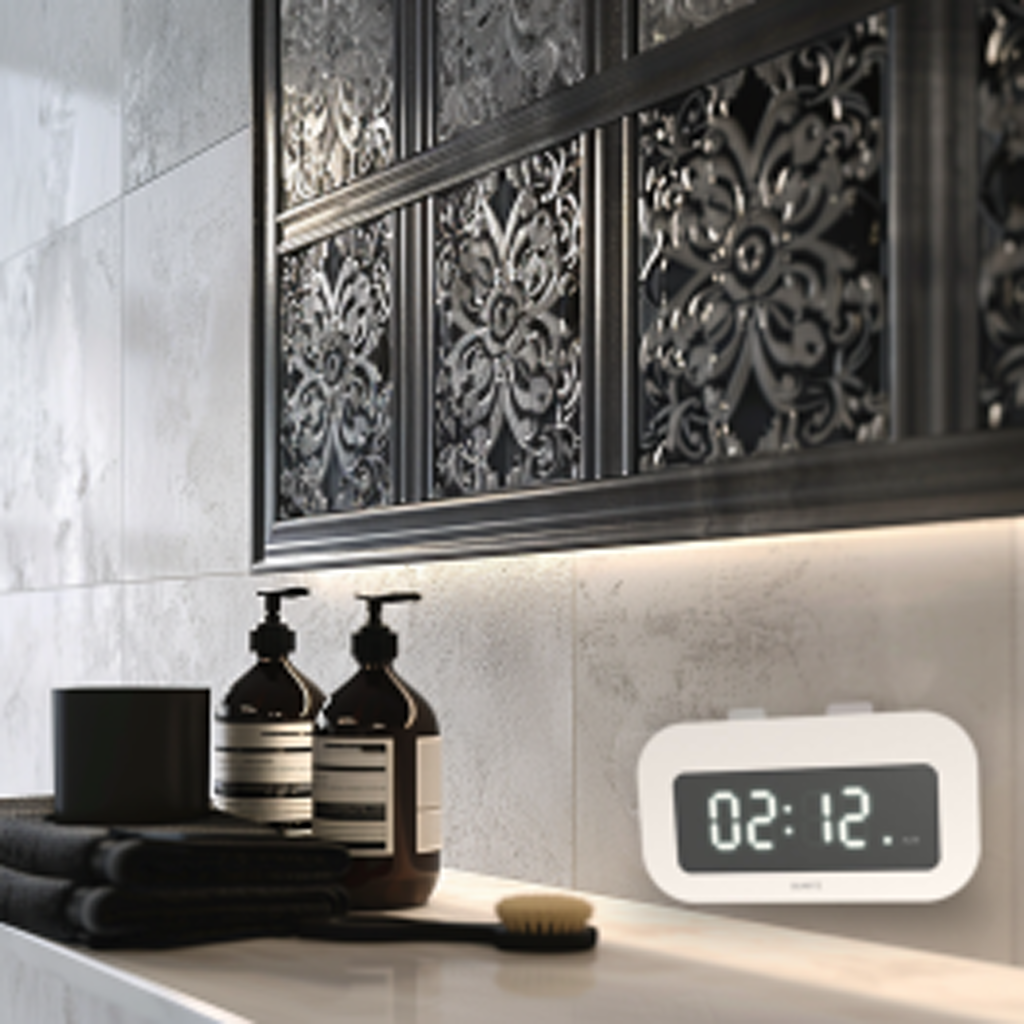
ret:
{"hour": 2, "minute": 12}
